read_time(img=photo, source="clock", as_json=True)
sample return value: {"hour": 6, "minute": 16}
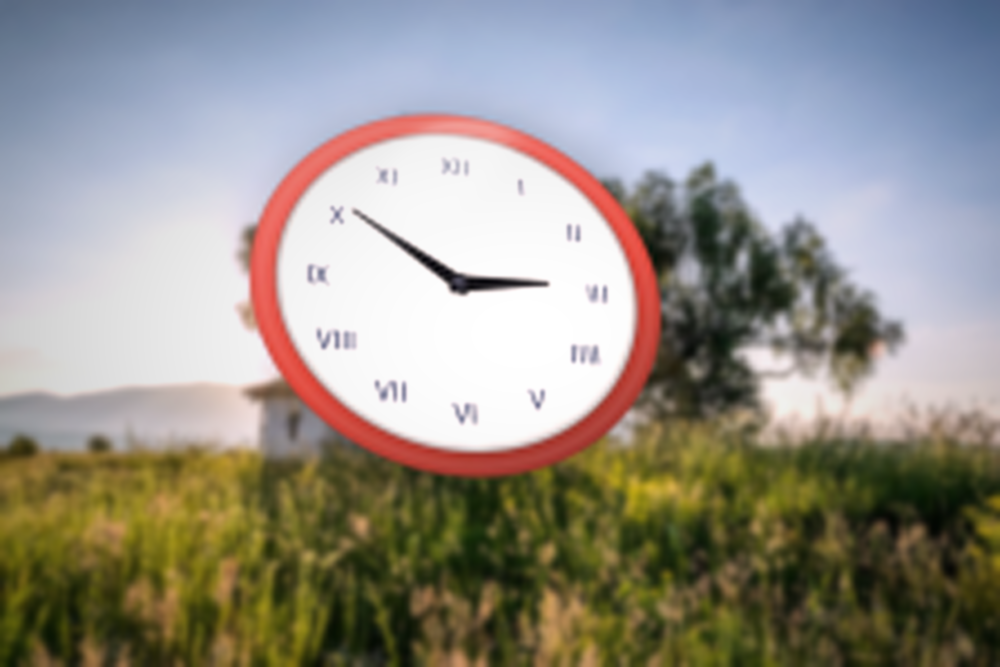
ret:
{"hour": 2, "minute": 51}
